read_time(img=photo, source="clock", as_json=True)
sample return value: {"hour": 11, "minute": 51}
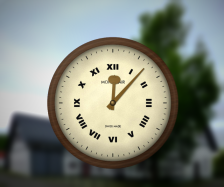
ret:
{"hour": 12, "minute": 7}
